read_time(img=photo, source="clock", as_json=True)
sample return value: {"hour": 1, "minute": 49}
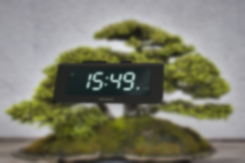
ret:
{"hour": 15, "minute": 49}
